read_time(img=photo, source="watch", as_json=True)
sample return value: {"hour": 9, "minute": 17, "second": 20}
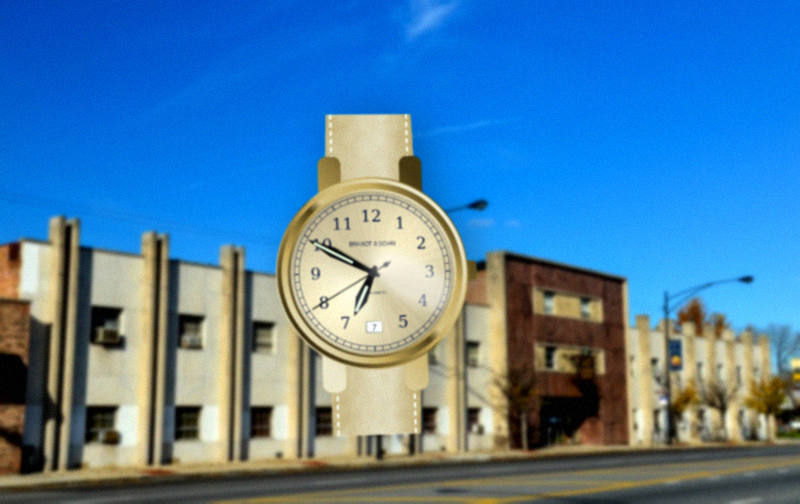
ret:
{"hour": 6, "minute": 49, "second": 40}
